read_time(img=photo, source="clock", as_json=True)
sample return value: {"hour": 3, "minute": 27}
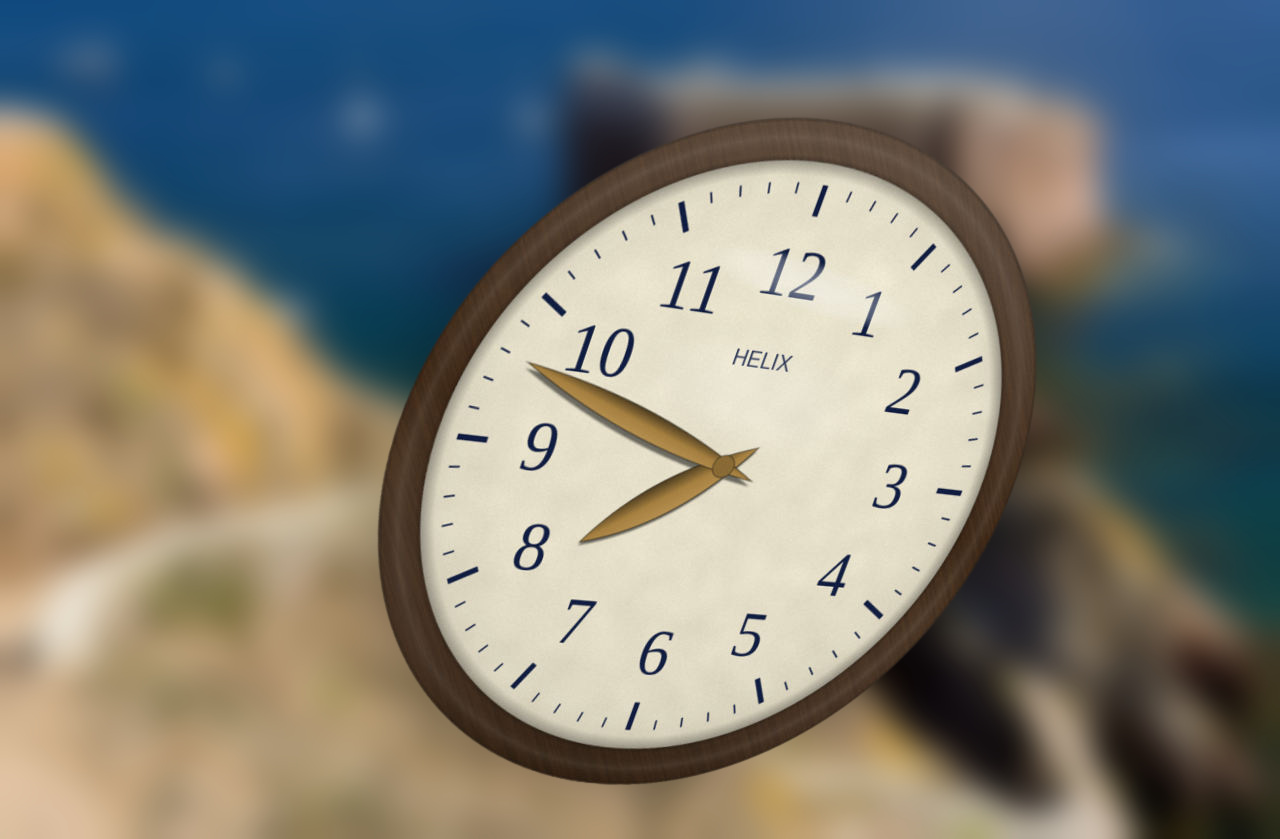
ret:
{"hour": 7, "minute": 48}
